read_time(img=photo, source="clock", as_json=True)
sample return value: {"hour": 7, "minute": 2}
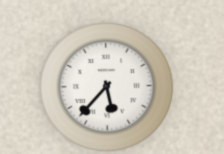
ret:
{"hour": 5, "minute": 37}
